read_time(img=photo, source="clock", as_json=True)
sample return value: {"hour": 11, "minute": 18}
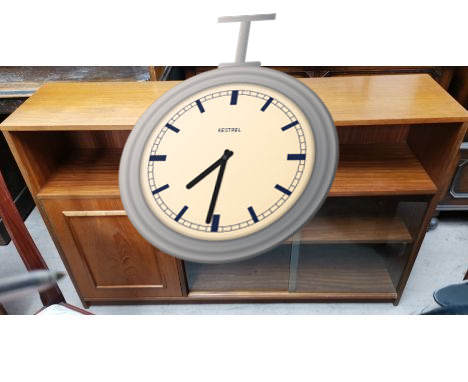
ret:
{"hour": 7, "minute": 31}
